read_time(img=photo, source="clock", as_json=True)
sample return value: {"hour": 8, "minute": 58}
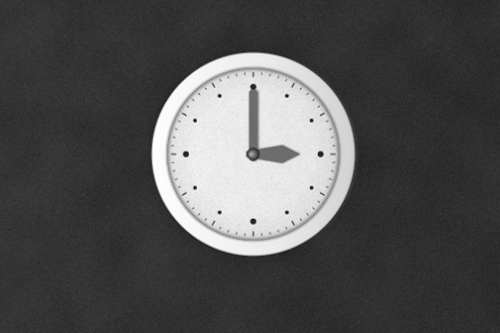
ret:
{"hour": 3, "minute": 0}
